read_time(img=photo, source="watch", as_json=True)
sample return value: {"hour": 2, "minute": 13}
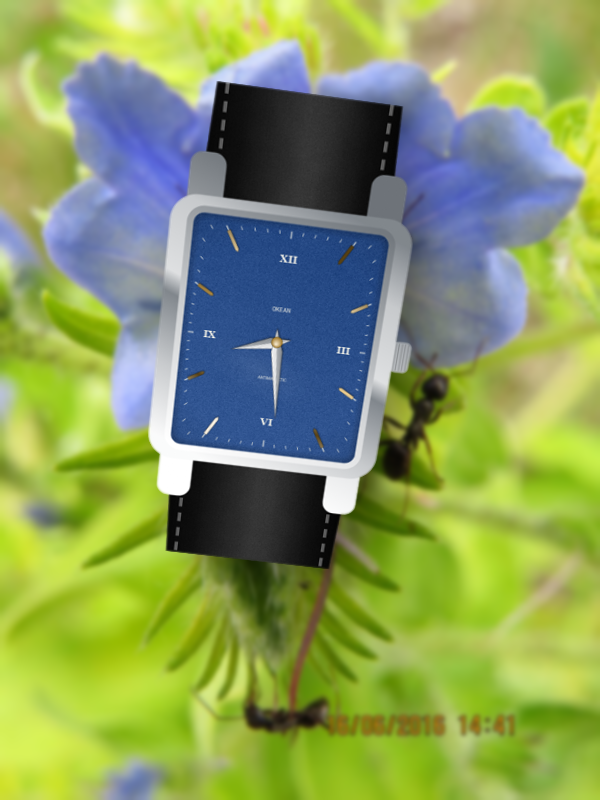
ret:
{"hour": 8, "minute": 29}
